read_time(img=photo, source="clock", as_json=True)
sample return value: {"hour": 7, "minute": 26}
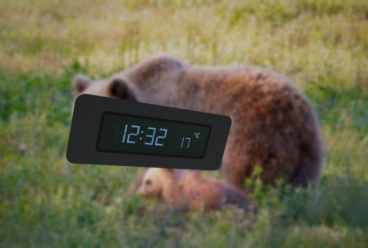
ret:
{"hour": 12, "minute": 32}
